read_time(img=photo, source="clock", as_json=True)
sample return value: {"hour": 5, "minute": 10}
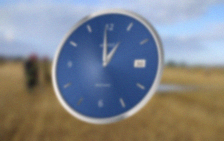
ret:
{"hour": 12, "minute": 59}
